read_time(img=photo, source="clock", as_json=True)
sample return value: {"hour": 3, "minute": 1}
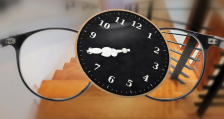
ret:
{"hour": 7, "minute": 40}
